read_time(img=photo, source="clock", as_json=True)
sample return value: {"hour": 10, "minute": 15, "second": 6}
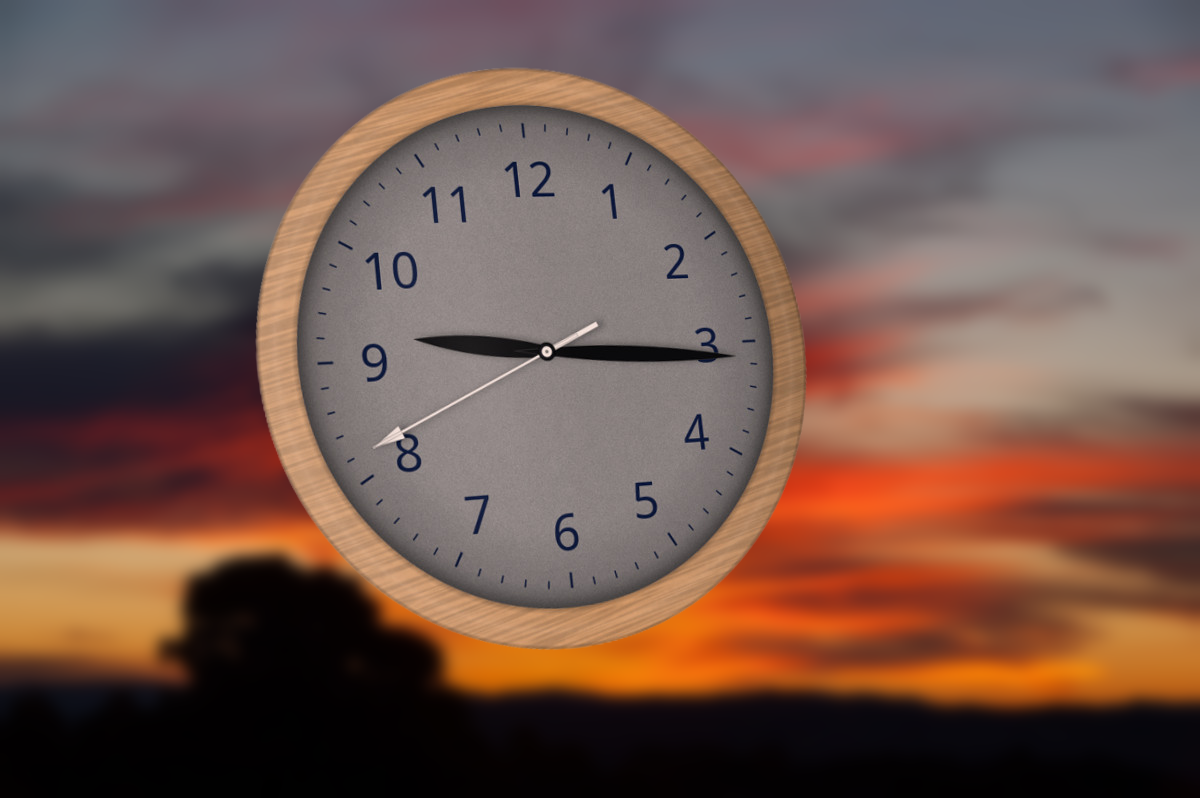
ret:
{"hour": 9, "minute": 15, "second": 41}
